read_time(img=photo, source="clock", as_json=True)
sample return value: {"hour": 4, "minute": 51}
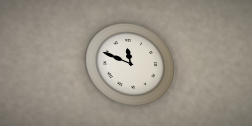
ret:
{"hour": 11, "minute": 49}
